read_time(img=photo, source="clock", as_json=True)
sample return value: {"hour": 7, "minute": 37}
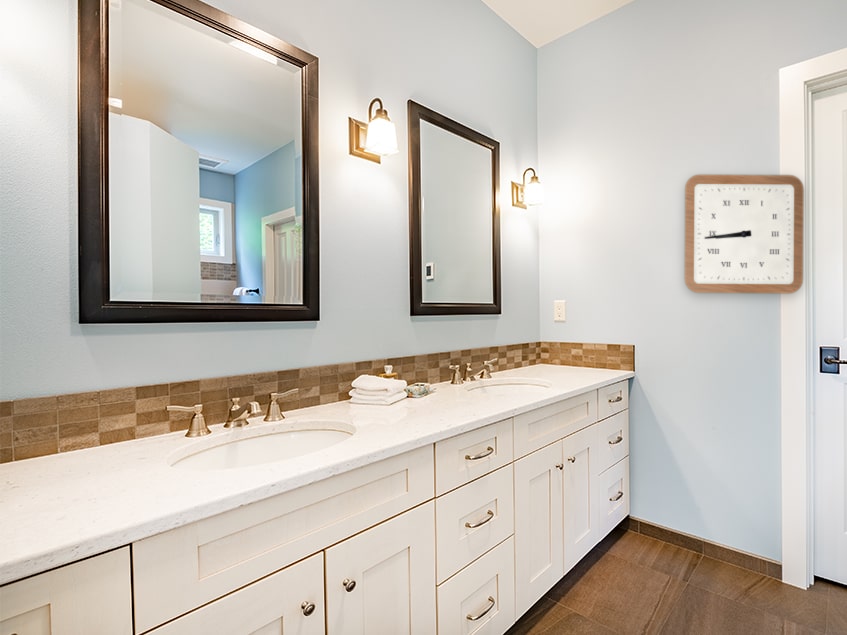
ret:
{"hour": 8, "minute": 44}
